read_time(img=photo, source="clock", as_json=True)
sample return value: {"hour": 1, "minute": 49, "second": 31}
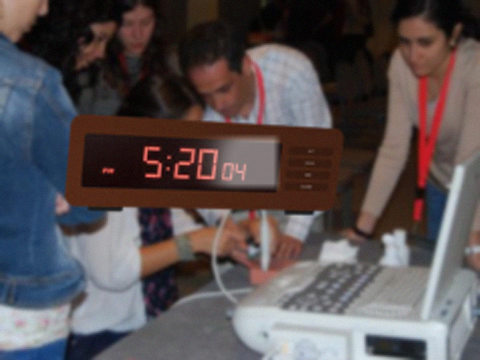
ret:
{"hour": 5, "minute": 20, "second": 4}
